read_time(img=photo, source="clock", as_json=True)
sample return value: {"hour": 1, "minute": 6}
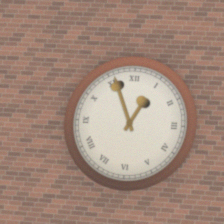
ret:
{"hour": 12, "minute": 56}
